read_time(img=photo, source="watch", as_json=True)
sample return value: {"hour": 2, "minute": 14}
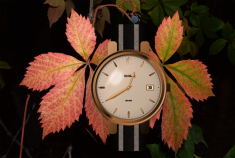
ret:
{"hour": 12, "minute": 40}
